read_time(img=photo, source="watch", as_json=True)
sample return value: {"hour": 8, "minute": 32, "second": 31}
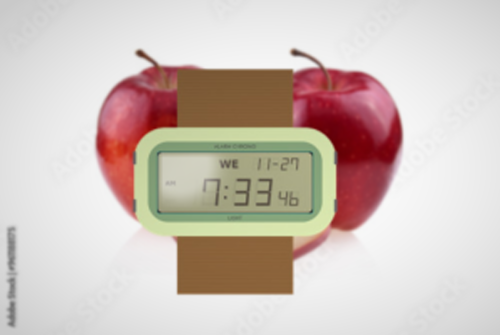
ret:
{"hour": 7, "minute": 33, "second": 46}
